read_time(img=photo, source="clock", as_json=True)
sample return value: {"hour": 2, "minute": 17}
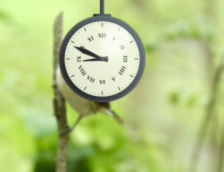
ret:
{"hour": 8, "minute": 49}
